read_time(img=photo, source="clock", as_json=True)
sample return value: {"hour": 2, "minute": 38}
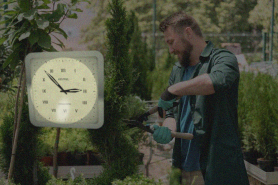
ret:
{"hour": 2, "minute": 53}
